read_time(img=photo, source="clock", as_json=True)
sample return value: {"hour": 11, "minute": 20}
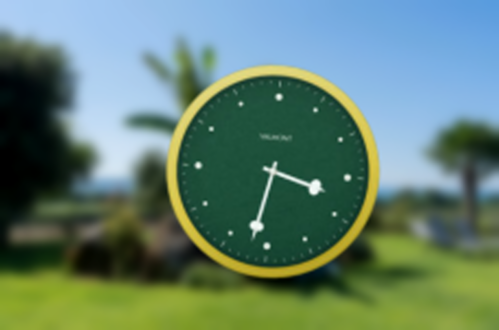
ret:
{"hour": 3, "minute": 32}
